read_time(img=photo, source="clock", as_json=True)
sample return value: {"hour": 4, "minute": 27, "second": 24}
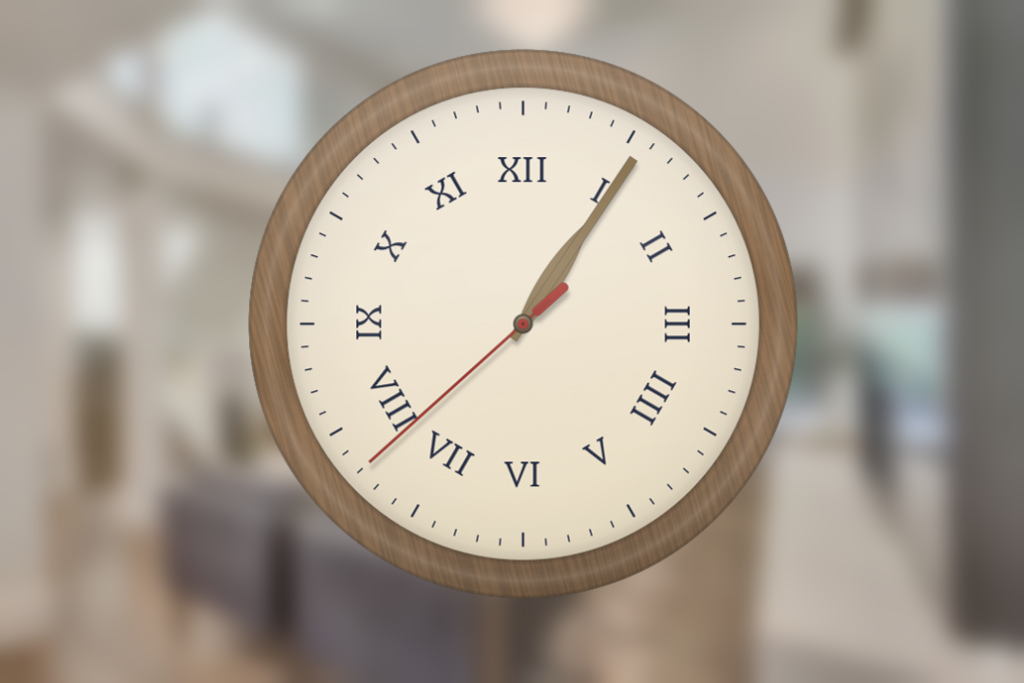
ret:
{"hour": 1, "minute": 5, "second": 38}
